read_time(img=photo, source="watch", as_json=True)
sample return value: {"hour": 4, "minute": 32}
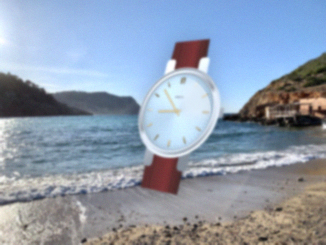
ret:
{"hour": 8, "minute": 53}
